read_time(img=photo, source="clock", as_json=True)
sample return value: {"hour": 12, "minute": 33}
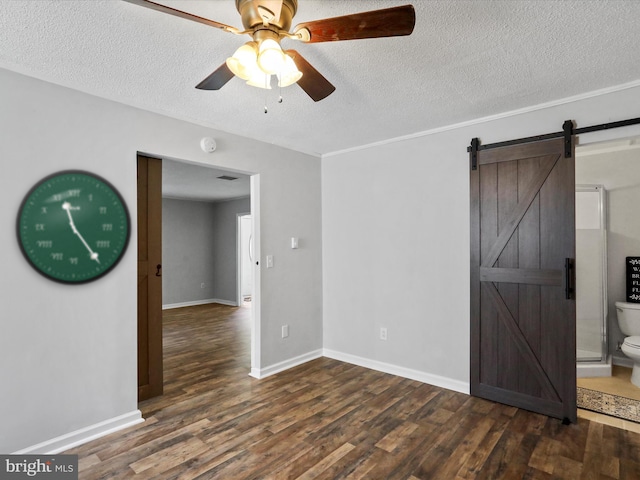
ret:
{"hour": 11, "minute": 24}
